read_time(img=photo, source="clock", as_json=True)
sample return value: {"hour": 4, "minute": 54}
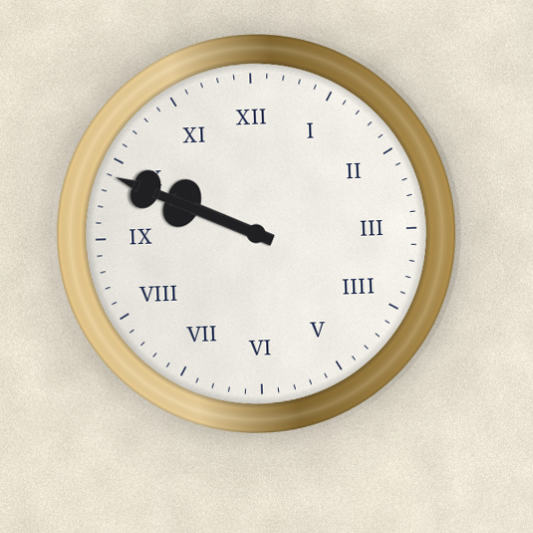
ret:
{"hour": 9, "minute": 49}
